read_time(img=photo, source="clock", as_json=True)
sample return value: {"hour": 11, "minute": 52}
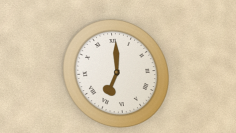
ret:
{"hour": 7, "minute": 1}
